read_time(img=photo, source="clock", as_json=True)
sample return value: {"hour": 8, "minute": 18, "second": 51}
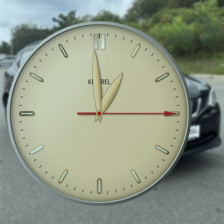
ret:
{"hour": 12, "minute": 59, "second": 15}
